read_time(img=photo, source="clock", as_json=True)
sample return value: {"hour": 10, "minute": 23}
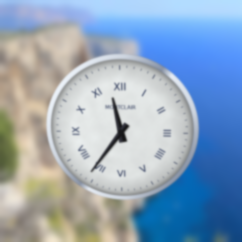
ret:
{"hour": 11, "minute": 36}
